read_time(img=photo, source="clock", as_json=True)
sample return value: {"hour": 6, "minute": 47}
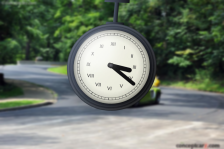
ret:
{"hour": 3, "minute": 21}
